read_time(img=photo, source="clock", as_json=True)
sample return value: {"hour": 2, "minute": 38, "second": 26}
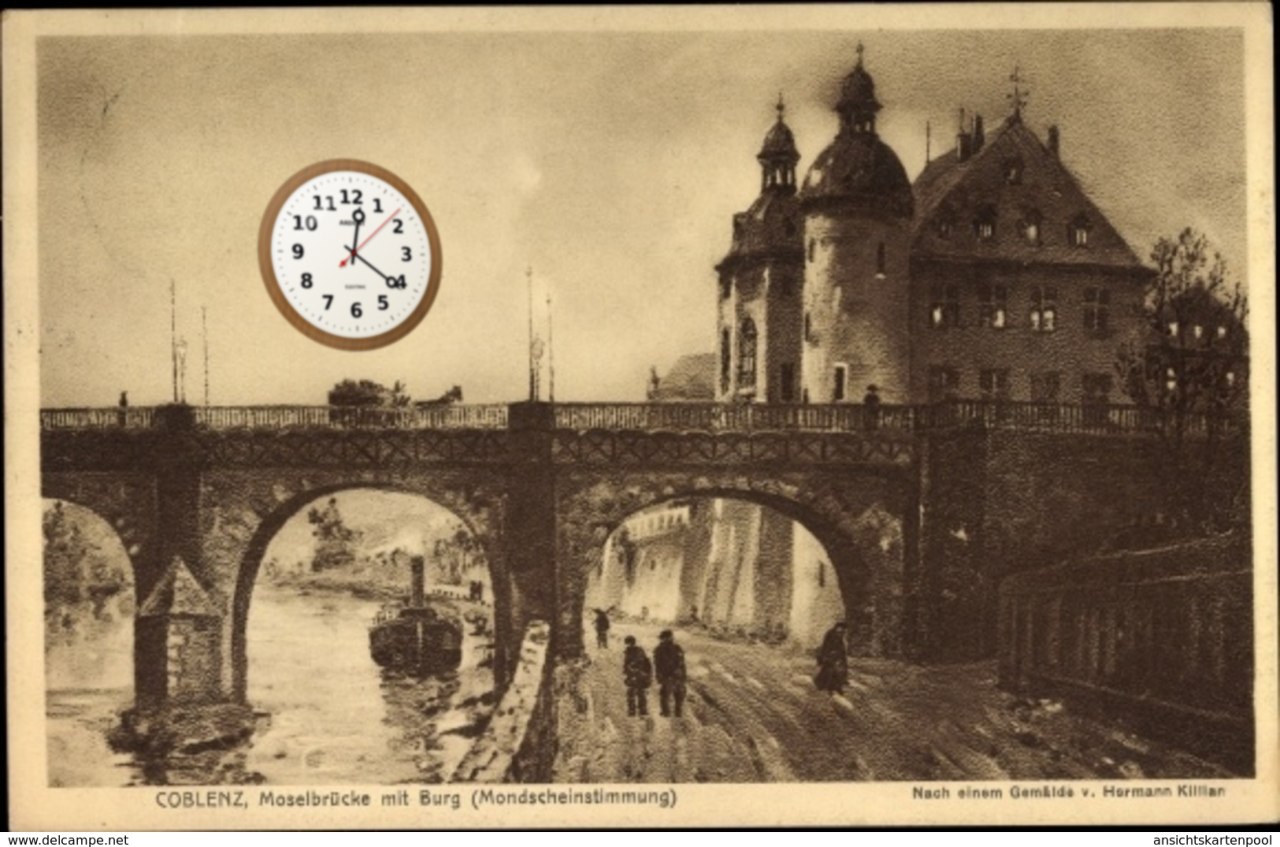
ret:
{"hour": 12, "minute": 21, "second": 8}
